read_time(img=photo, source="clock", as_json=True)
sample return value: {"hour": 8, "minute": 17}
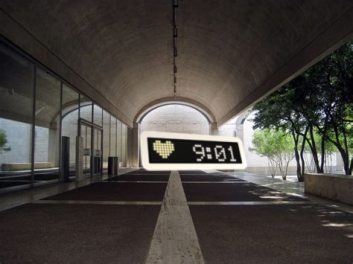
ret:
{"hour": 9, "minute": 1}
